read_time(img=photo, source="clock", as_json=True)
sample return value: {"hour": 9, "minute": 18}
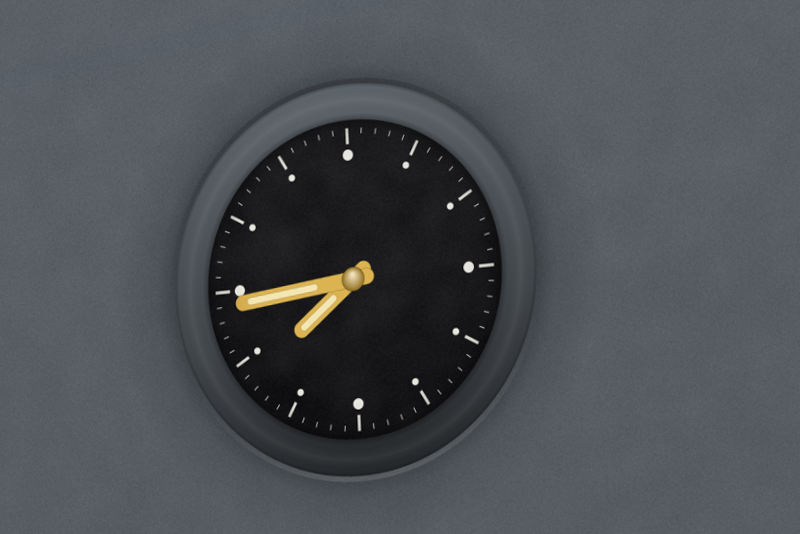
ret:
{"hour": 7, "minute": 44}
